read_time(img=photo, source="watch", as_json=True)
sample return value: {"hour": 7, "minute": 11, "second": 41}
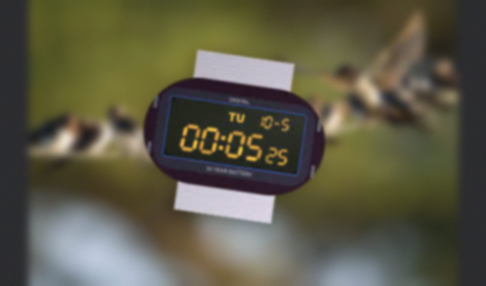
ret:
{"hour": 0, "minute": 5, "second": 25}
